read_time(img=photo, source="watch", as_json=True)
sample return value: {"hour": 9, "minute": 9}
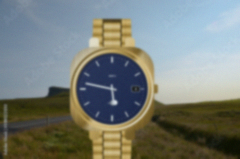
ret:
{"hour": 5, "minute": 47}
